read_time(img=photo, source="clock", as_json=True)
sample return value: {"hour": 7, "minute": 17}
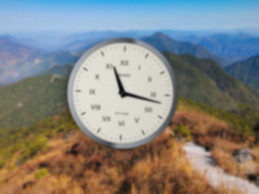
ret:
{"hour": 11, "minute": 17}
